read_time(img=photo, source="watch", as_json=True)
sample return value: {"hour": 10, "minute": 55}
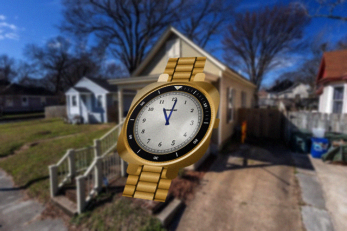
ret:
{"hour": 11, "minute": 1}
